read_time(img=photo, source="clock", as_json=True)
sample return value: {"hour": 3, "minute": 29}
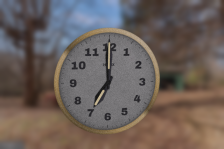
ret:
{"hour": 7, "minute": 0}
